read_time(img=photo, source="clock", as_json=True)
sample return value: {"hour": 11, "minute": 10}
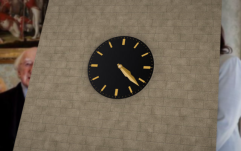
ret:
{"hour": 4, "minute": 22}
